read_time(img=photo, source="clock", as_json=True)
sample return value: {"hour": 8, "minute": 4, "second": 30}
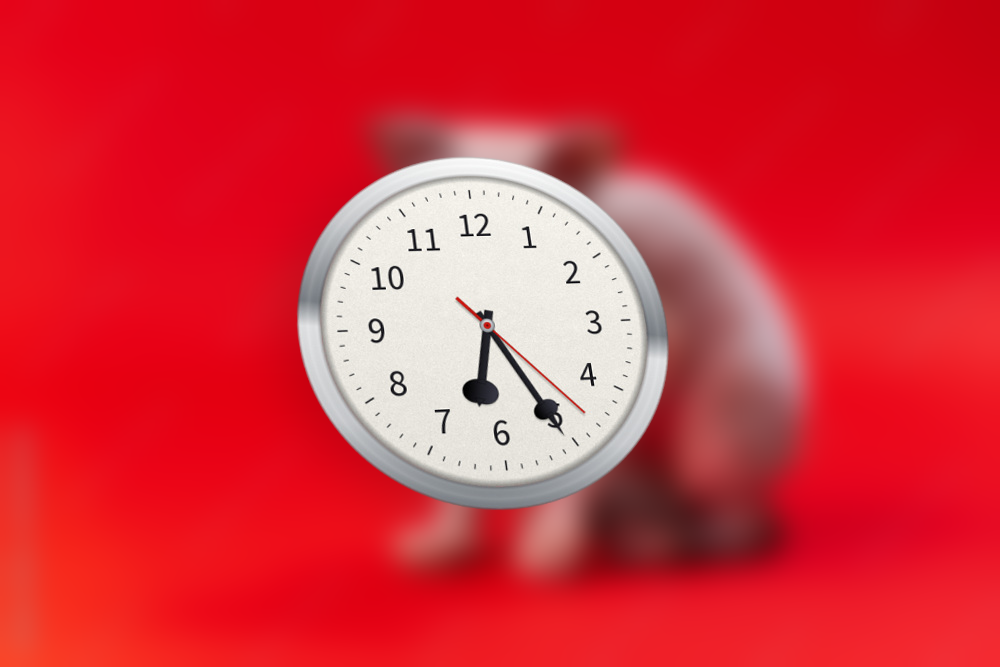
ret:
{"hour": 6, "minute": 25, "second": 23}
